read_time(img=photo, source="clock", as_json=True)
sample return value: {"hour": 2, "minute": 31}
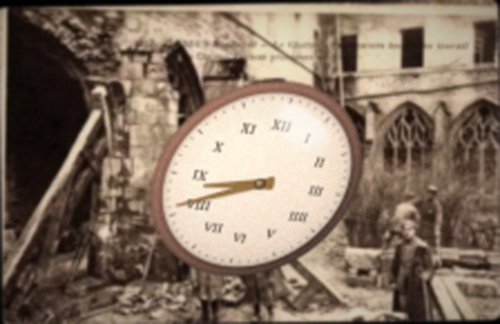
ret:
{"hour": 8, "minute": 41}
